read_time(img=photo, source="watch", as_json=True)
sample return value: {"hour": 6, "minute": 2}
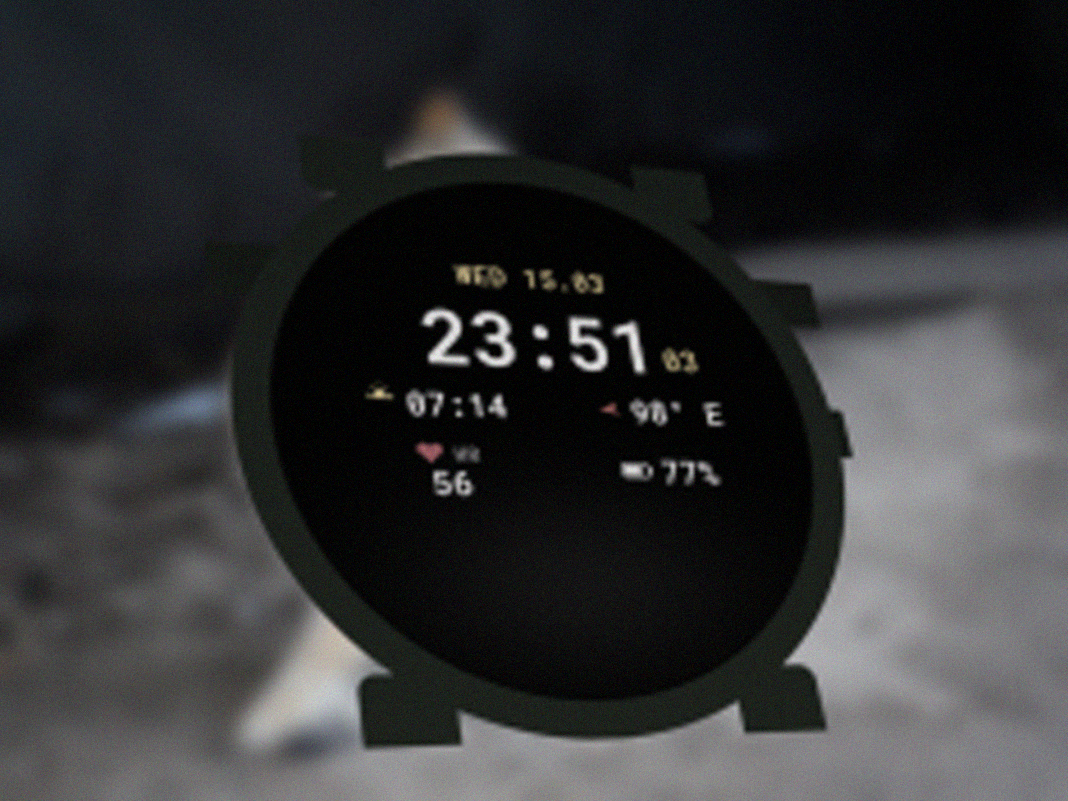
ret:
{"hour": 23, "minute": 51}
